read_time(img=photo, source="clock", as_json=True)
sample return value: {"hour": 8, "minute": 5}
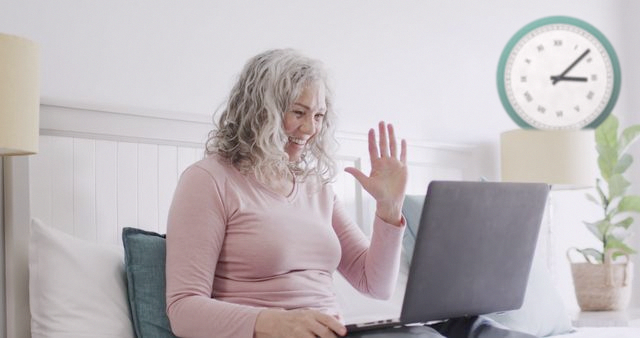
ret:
{"hour": 3, "minute": 8}
